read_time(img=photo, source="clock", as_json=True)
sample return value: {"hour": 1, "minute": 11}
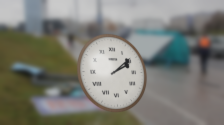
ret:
{"hour": 2, "minute": 9}
